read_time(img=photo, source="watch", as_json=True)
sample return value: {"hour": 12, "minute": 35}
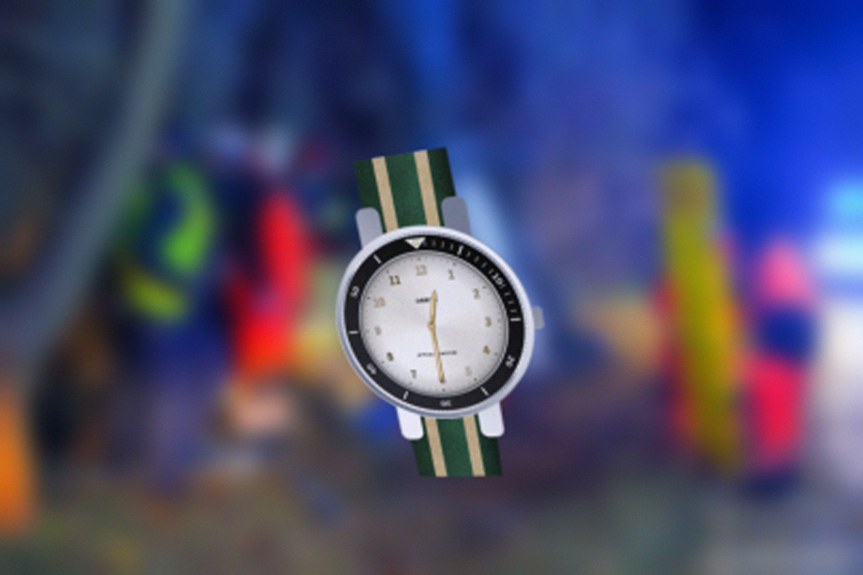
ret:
{"hour": 12, "minute": 30}
